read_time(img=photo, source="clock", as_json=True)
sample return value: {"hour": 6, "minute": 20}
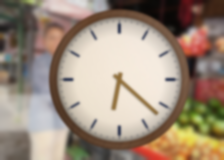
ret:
{"hour": 6, "minute": 22}
